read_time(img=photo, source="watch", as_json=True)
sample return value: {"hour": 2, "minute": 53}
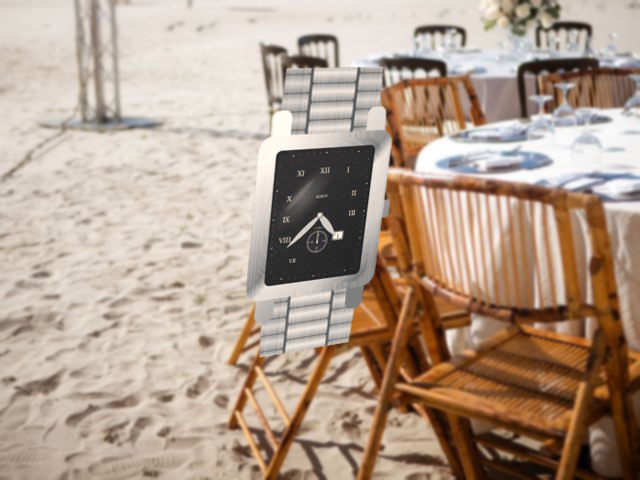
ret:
{"hour": 4, "minute": 38}
